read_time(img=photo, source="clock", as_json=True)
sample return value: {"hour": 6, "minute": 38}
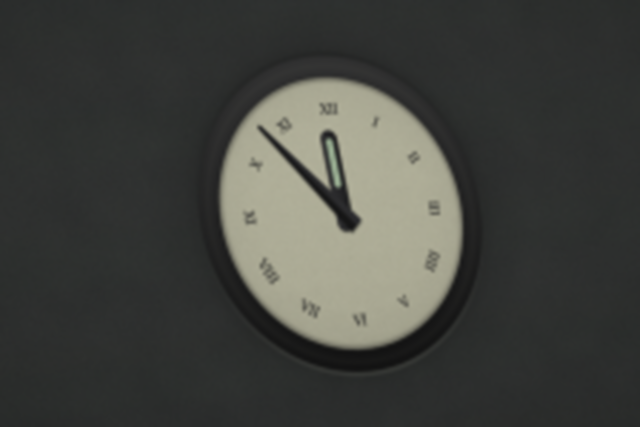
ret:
{"hour": 11, "minute": 53}
